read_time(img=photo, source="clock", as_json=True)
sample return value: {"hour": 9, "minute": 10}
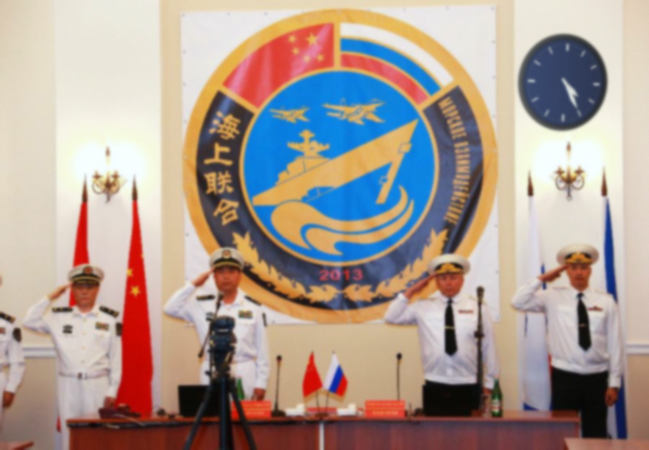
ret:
{"hour": 4, "minute": 25}
